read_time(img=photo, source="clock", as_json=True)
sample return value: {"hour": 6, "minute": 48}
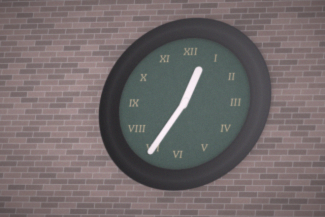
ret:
{"hour": 12, "minute": 35}
